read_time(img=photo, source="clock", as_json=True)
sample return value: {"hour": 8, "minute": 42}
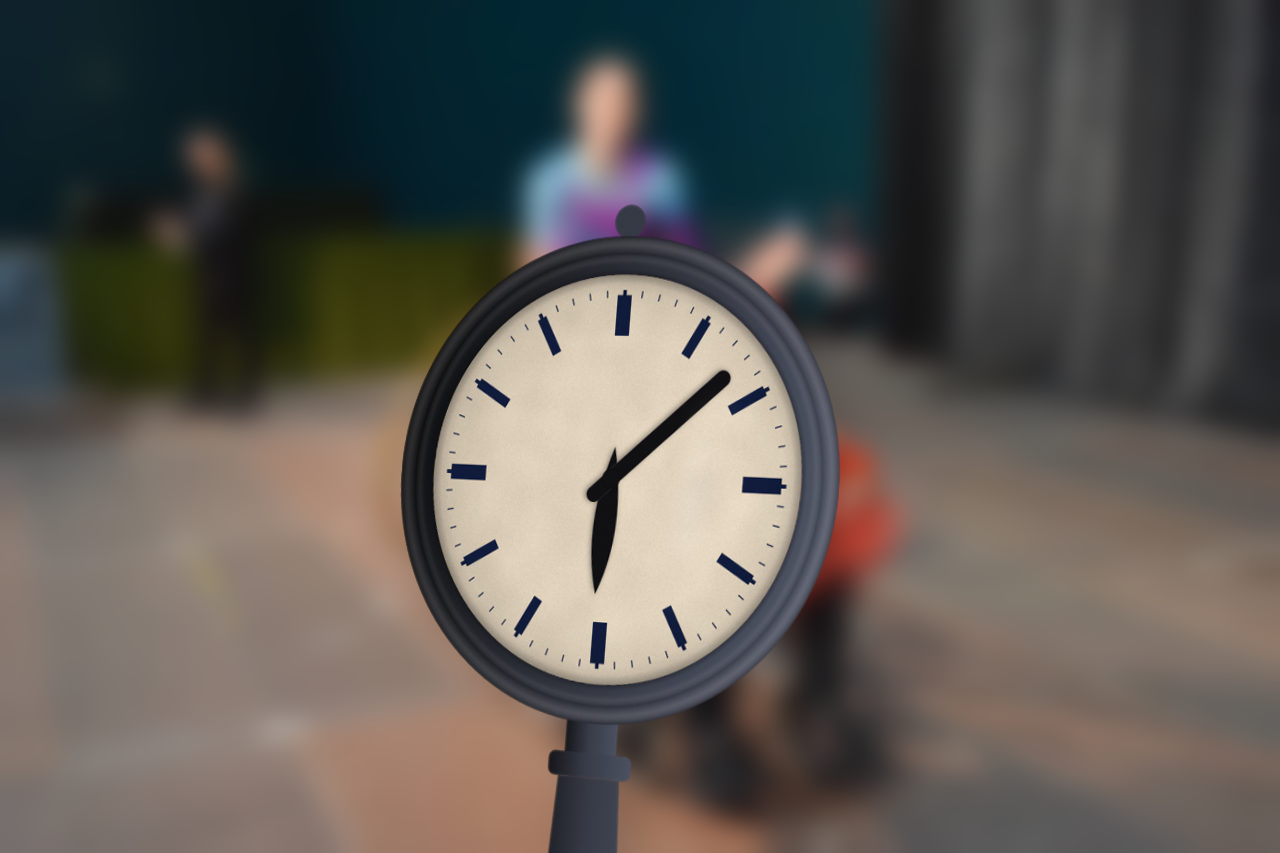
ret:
{"hour": 6, "minute": 8}
